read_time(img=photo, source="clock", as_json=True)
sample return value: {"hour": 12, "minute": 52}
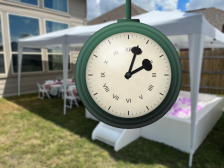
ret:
{"hour": 2, "minute": 3}
